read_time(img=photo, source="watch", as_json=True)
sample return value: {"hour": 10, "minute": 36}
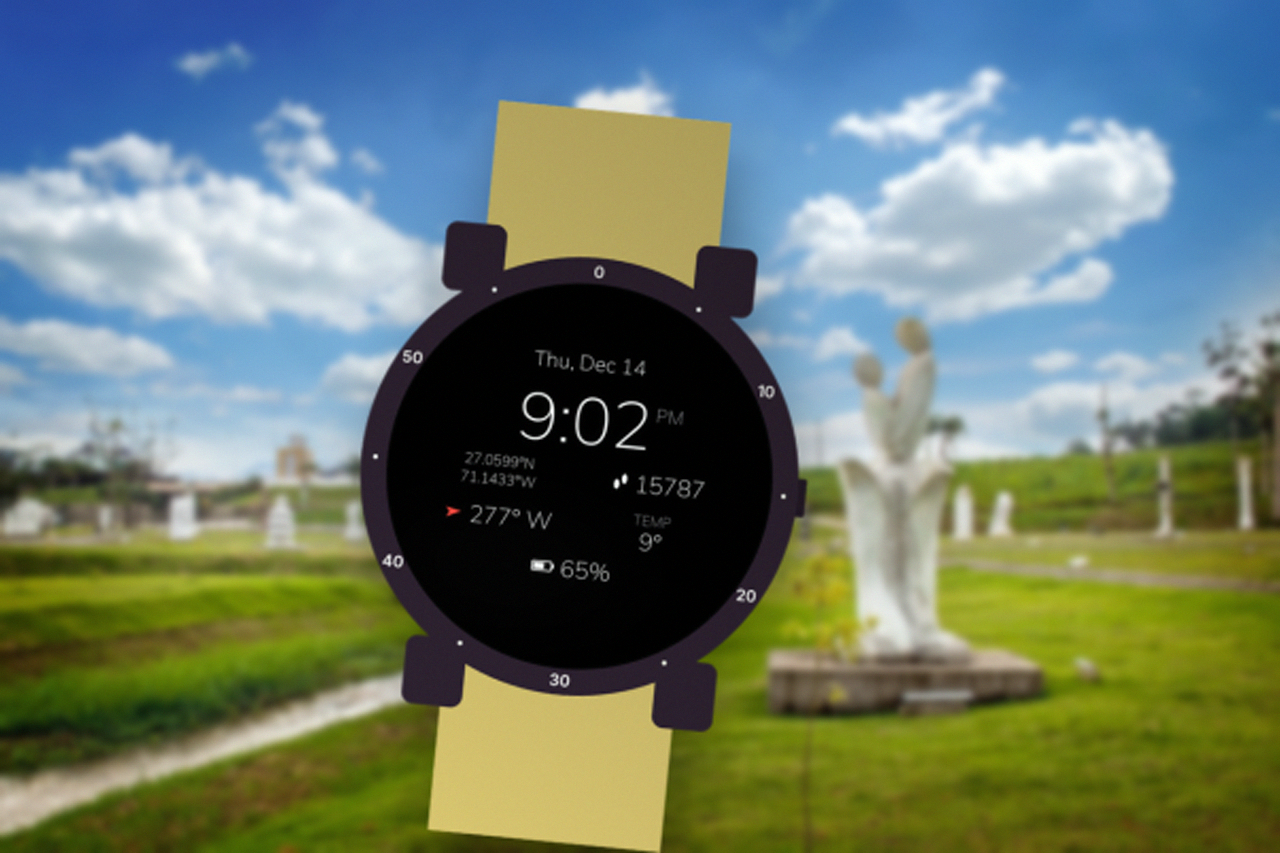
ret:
{"hour": 9, "minute": 2}
